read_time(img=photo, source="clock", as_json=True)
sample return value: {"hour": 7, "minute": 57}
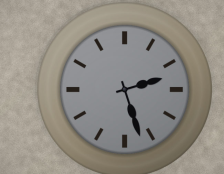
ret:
{"hour": 2, "minute": 27}
